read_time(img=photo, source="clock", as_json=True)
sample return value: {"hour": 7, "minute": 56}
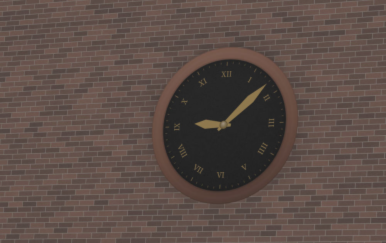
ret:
{"hour": 9, "minute": 8}
